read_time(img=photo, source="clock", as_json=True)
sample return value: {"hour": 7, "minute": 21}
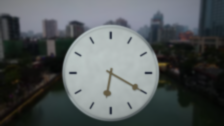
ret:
{"hour": 6, "minute": 20}
